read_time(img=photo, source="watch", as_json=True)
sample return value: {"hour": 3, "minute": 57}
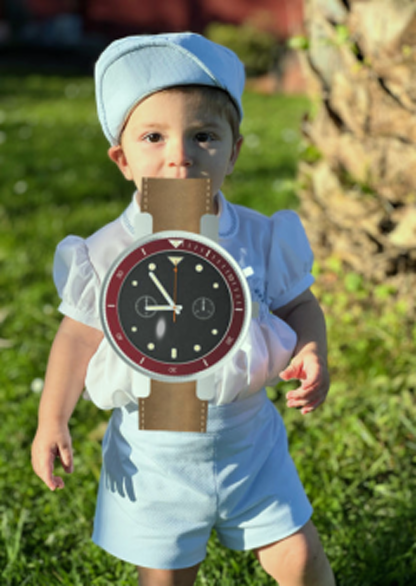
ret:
{"hour": 8, "minute": 54}
